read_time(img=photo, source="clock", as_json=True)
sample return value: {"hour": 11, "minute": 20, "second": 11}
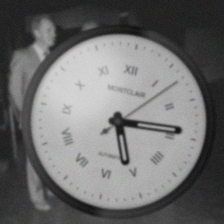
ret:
{"hour": 5, "minute": 14, "second": 7}
